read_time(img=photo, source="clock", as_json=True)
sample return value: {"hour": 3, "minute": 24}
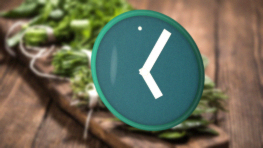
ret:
{"hour": 5, "minute": 6}
